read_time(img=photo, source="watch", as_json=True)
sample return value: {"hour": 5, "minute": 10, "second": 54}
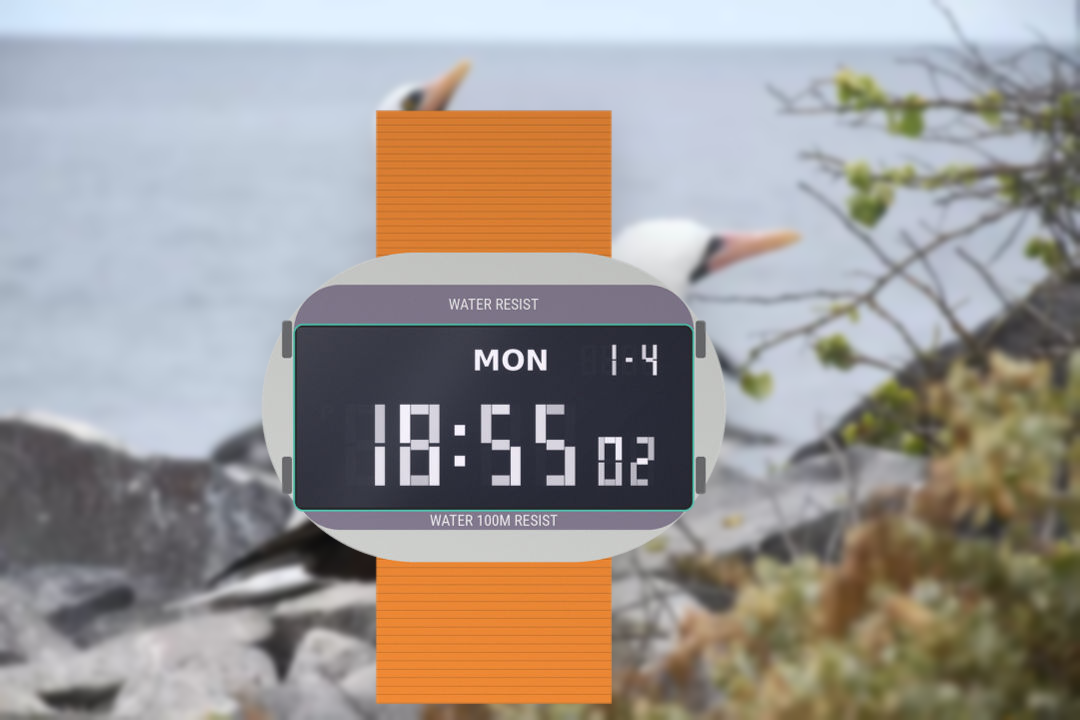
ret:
{"hour": 18, "minute": 55, "second": 2}
